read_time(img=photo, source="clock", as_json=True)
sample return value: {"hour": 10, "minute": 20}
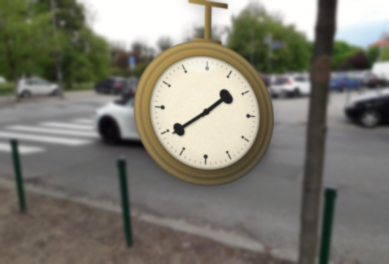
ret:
{"hour": 1, "minute": 39}
